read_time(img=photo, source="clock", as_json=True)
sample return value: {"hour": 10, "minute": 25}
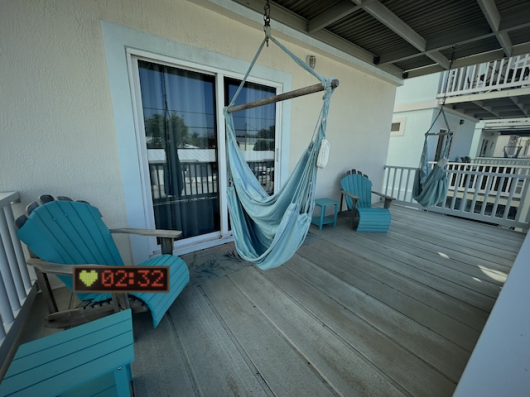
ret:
{"hour": 2, "minute": 32}
